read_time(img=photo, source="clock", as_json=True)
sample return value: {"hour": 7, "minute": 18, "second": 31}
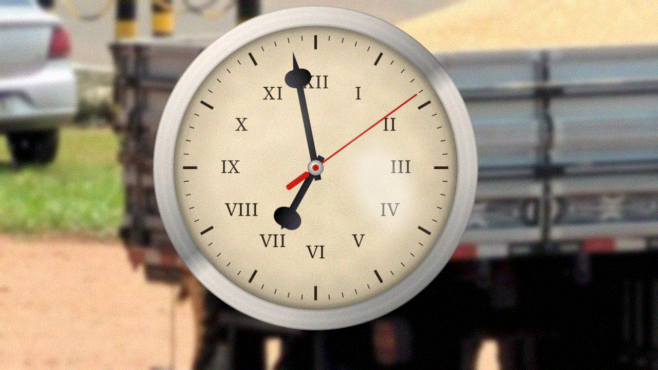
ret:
{"hour": 6, "minute": 58, "second": 9}
